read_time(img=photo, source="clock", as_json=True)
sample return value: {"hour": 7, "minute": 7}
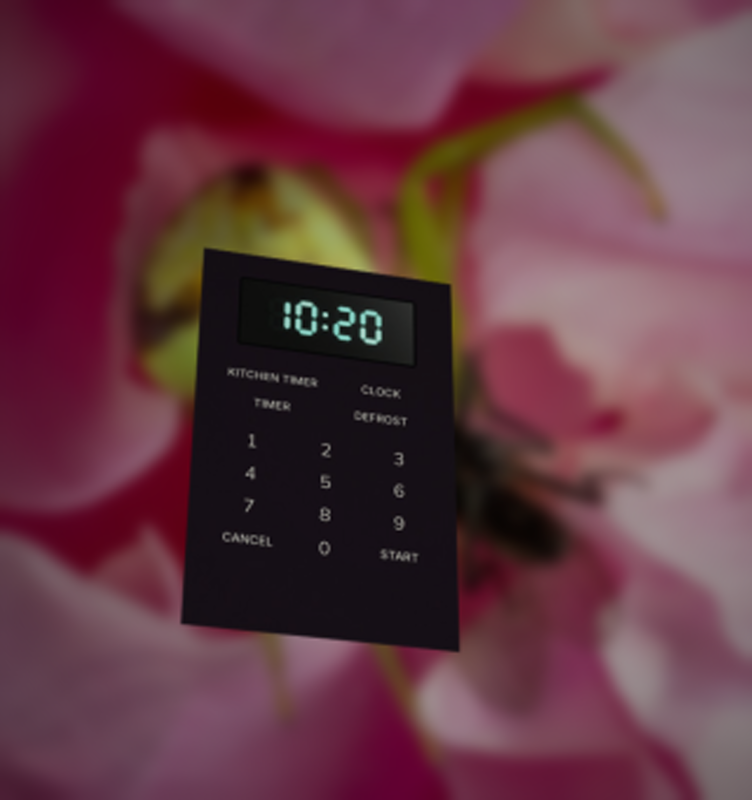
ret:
{"hour": 10, "minute": 20}
